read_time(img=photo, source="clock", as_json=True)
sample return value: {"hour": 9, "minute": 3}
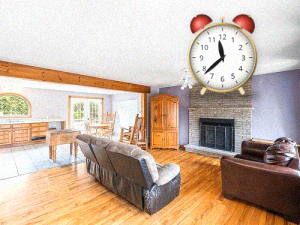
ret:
{"hour": 11, "minute": 38}
